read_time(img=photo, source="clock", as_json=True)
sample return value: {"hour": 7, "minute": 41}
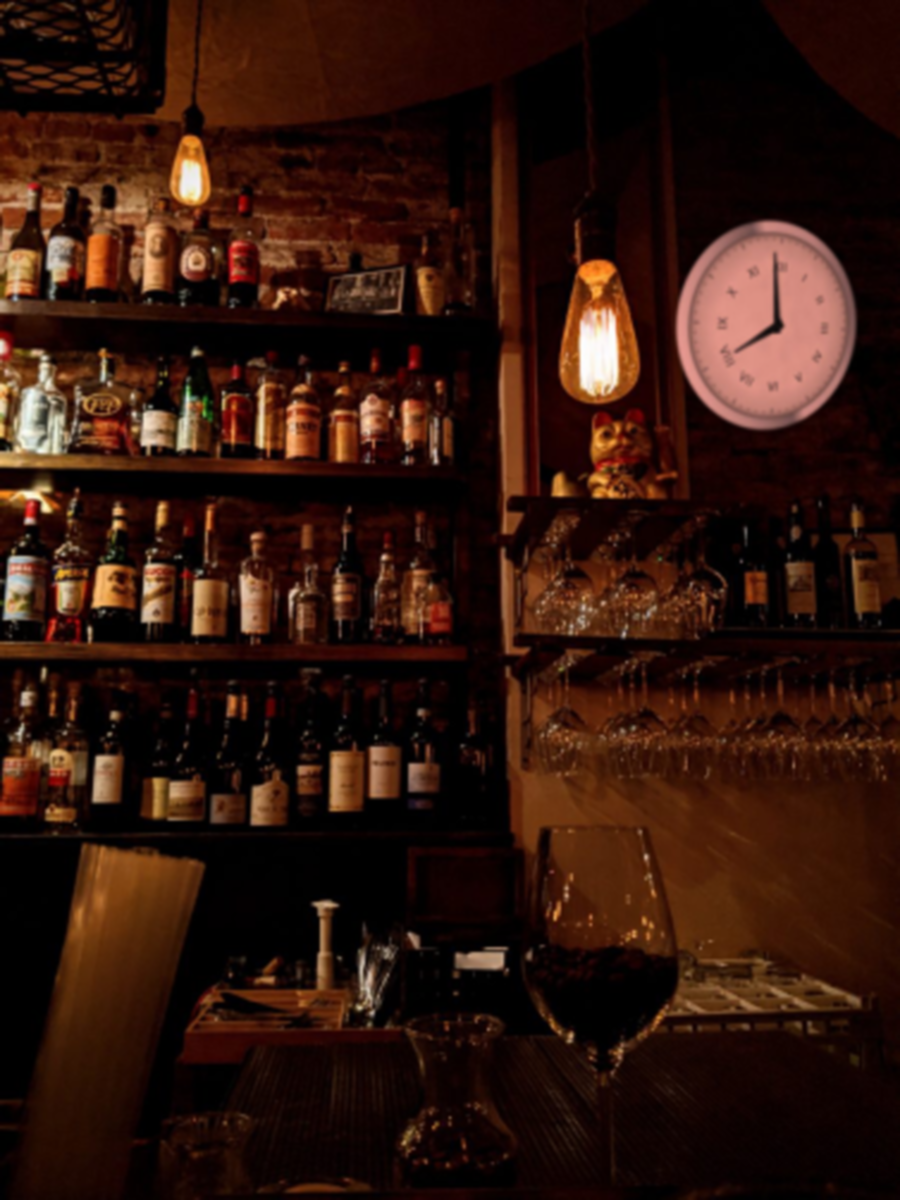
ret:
{"hour": 7, "minute": 59}
